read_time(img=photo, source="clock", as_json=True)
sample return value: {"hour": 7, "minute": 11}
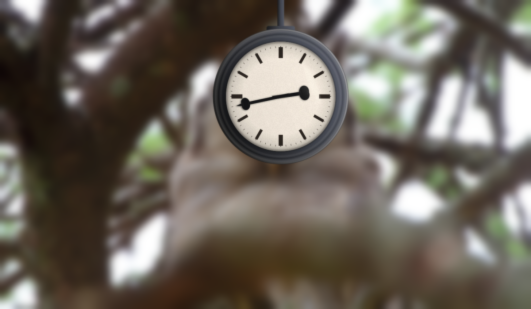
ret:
{"hour": 2, "minute": 43}
